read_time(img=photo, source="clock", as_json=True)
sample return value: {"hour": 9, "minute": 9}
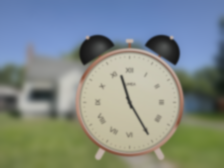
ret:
{"hour": 11, "minute": 25}
